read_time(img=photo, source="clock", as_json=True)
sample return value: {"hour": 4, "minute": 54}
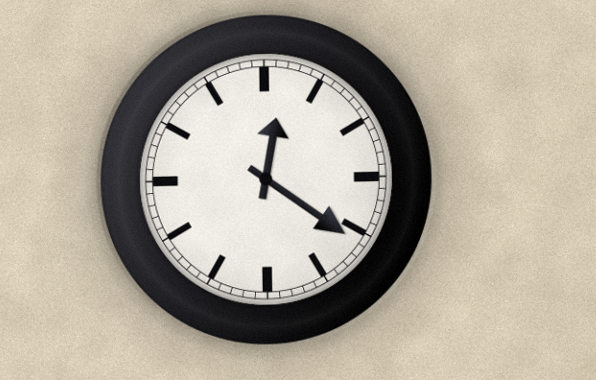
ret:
{"hour": 12, "minute": 21}
